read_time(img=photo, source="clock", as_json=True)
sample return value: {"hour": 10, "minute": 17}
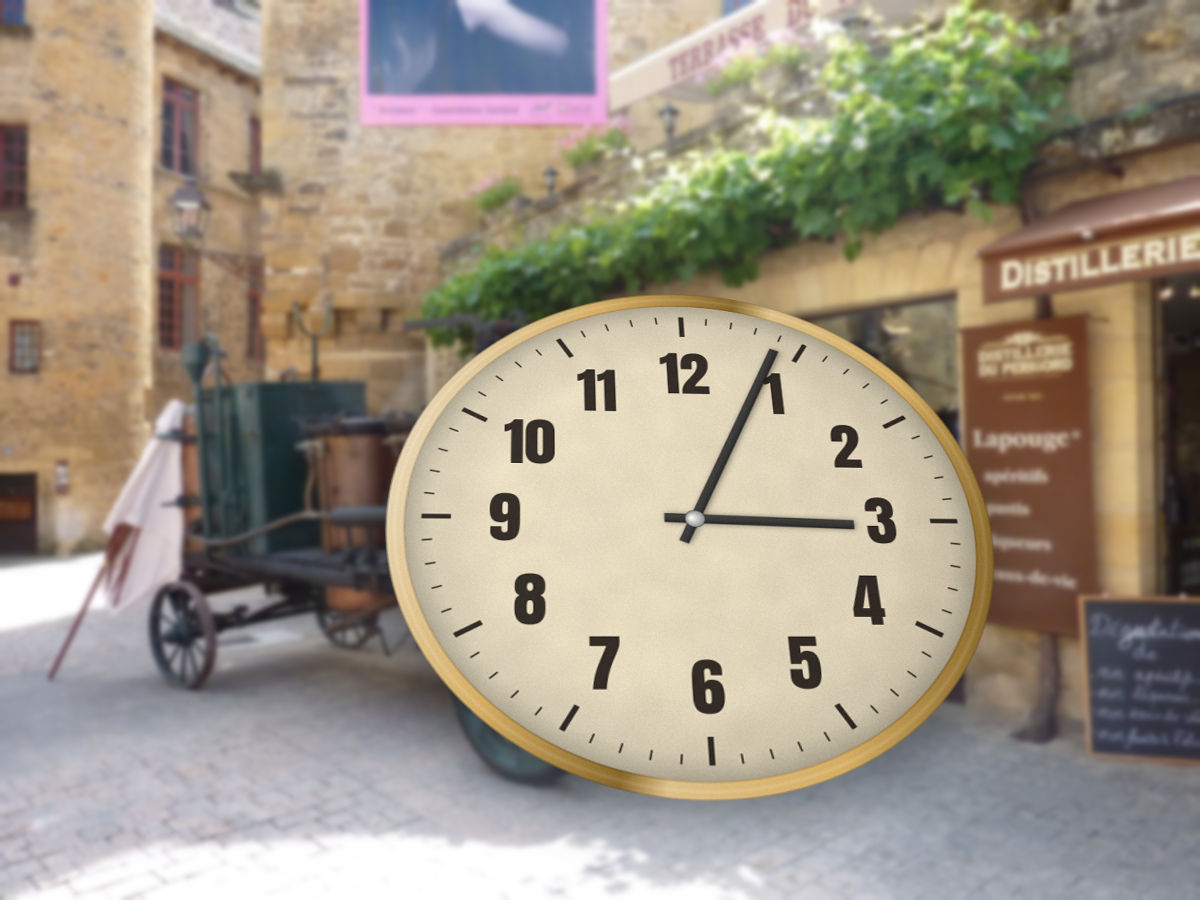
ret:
{"hour": 3, "minute": 4}
